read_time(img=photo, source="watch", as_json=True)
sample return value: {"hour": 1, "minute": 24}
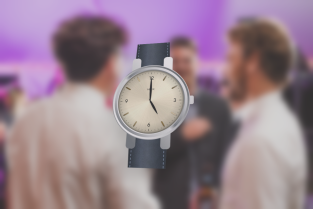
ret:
{"hour": 5, "minute": 0}
